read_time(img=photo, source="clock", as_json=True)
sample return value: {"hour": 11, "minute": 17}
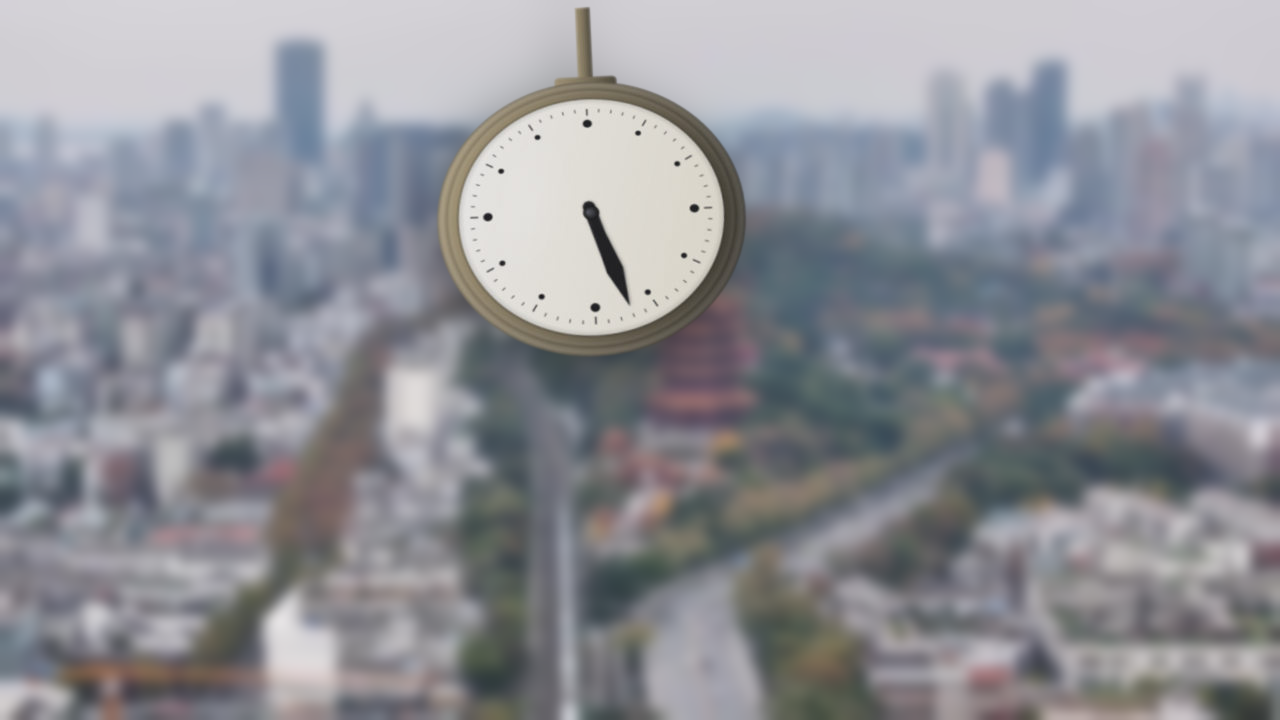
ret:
{"hour": 5, "minute": 27}
